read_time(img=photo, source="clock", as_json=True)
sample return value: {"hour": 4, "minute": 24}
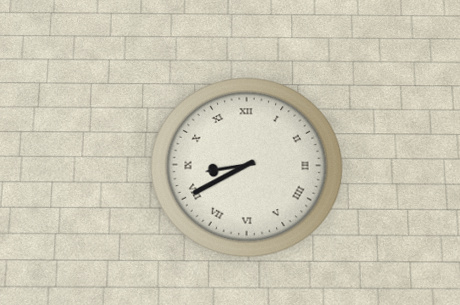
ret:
{"hour": 8, "minute": 40}
